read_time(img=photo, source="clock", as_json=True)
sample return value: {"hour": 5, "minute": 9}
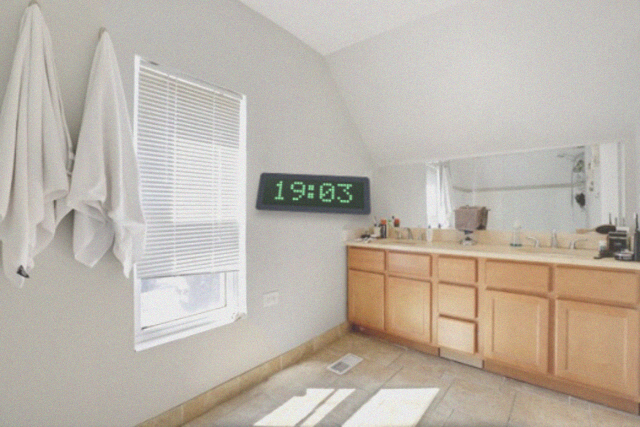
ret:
{"hour": 19, "minute": 3}
